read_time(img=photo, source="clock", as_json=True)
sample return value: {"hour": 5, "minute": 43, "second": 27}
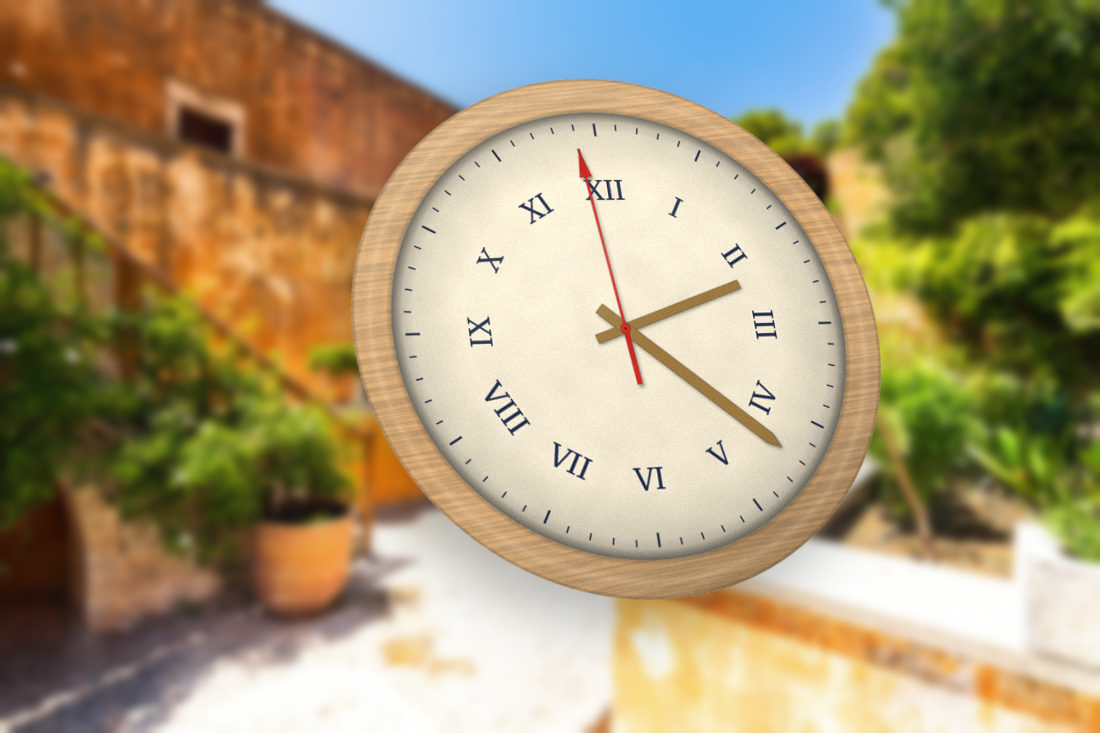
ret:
{"hour": 2, "minute": 21, "second": 59}
